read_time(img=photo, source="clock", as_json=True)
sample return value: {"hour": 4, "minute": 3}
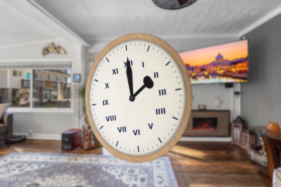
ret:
{"hour": 2, "minute": 0}
